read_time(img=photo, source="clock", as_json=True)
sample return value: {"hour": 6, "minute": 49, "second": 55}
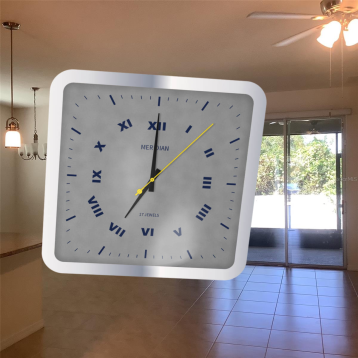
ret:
{"hour": 7, "minute": 0, "second": 7}
